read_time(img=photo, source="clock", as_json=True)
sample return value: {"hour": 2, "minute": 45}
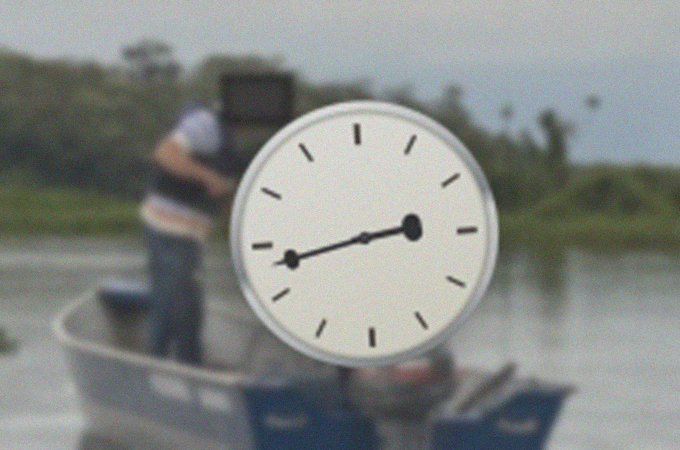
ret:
{"hour": 2, "minute": 43}
